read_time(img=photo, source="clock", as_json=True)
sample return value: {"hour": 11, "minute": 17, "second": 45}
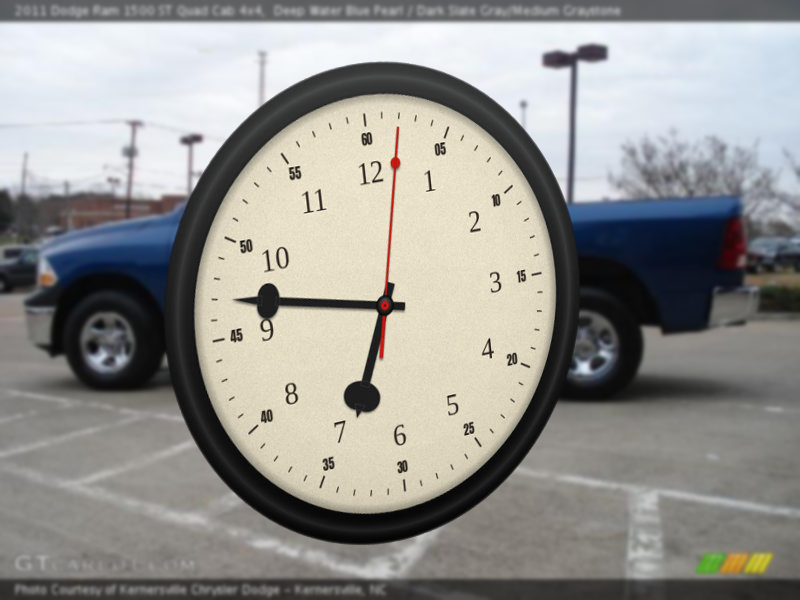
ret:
{"hour": 6, "minute": 47, "second": 2}
